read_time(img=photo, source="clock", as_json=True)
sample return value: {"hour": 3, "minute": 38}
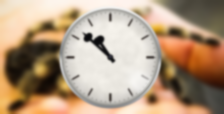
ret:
{"hour": 10, "minute": 52}
